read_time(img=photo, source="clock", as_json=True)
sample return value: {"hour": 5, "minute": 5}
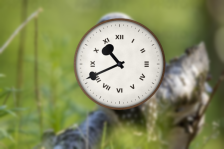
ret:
{"hour": 10, "minute": 41}
